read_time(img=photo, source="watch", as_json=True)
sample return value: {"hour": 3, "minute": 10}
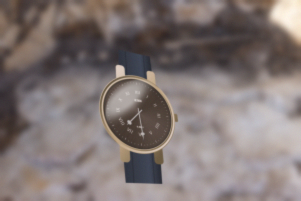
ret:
{"hour": 7, "minute": 29}
